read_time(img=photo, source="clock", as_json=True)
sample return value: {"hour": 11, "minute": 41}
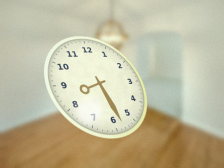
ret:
{"hour": 8, "minute": 28}
